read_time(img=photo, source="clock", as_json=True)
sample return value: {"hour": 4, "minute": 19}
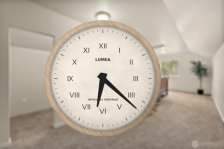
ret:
{"hour": 6, "minute": 22}
